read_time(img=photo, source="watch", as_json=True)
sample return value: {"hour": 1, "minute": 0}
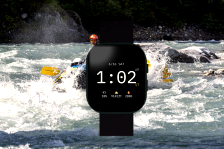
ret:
{"hour": 1, "minute": 2}
